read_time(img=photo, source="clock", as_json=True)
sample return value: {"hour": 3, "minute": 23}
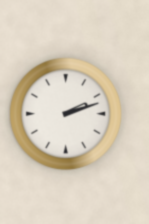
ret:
{"hour": 2, "minute": 12}
